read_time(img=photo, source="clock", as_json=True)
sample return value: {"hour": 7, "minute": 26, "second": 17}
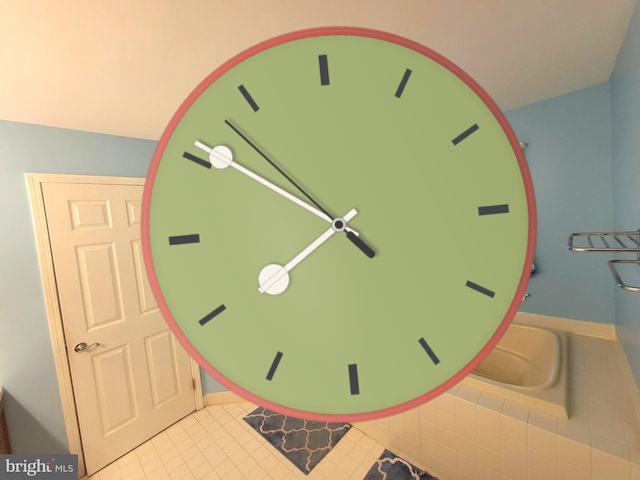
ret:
{"hour": 7, "minute": 50, "second": 53}
